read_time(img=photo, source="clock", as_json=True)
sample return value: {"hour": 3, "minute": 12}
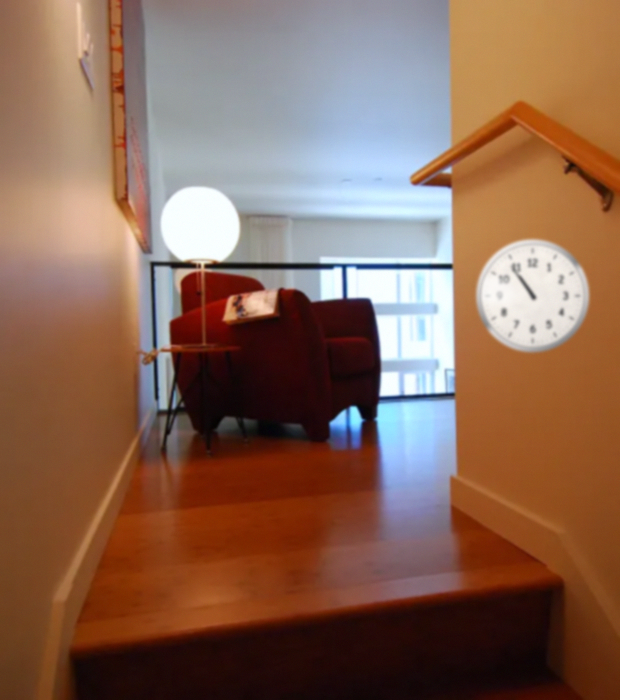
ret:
{"hour": 10, "minute": 54}
